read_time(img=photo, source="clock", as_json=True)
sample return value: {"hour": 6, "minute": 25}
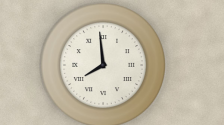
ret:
{"hour": 7, "minute": 59}
